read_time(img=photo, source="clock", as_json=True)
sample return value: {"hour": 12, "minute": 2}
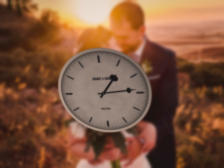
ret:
{"hour": 1, "minute": 14}
